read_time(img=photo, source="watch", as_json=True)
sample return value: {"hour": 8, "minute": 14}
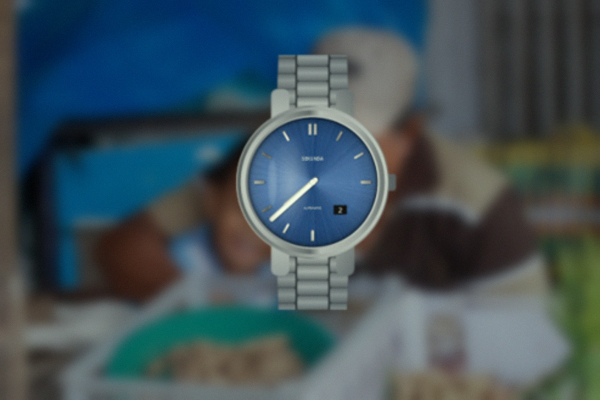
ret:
{"hour": 7, "minute": 38}
